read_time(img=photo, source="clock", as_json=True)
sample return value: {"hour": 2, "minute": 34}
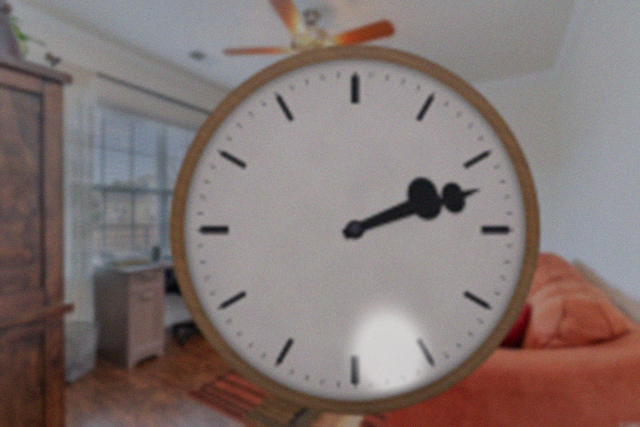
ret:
{"hour": 2, "minute": 12}
